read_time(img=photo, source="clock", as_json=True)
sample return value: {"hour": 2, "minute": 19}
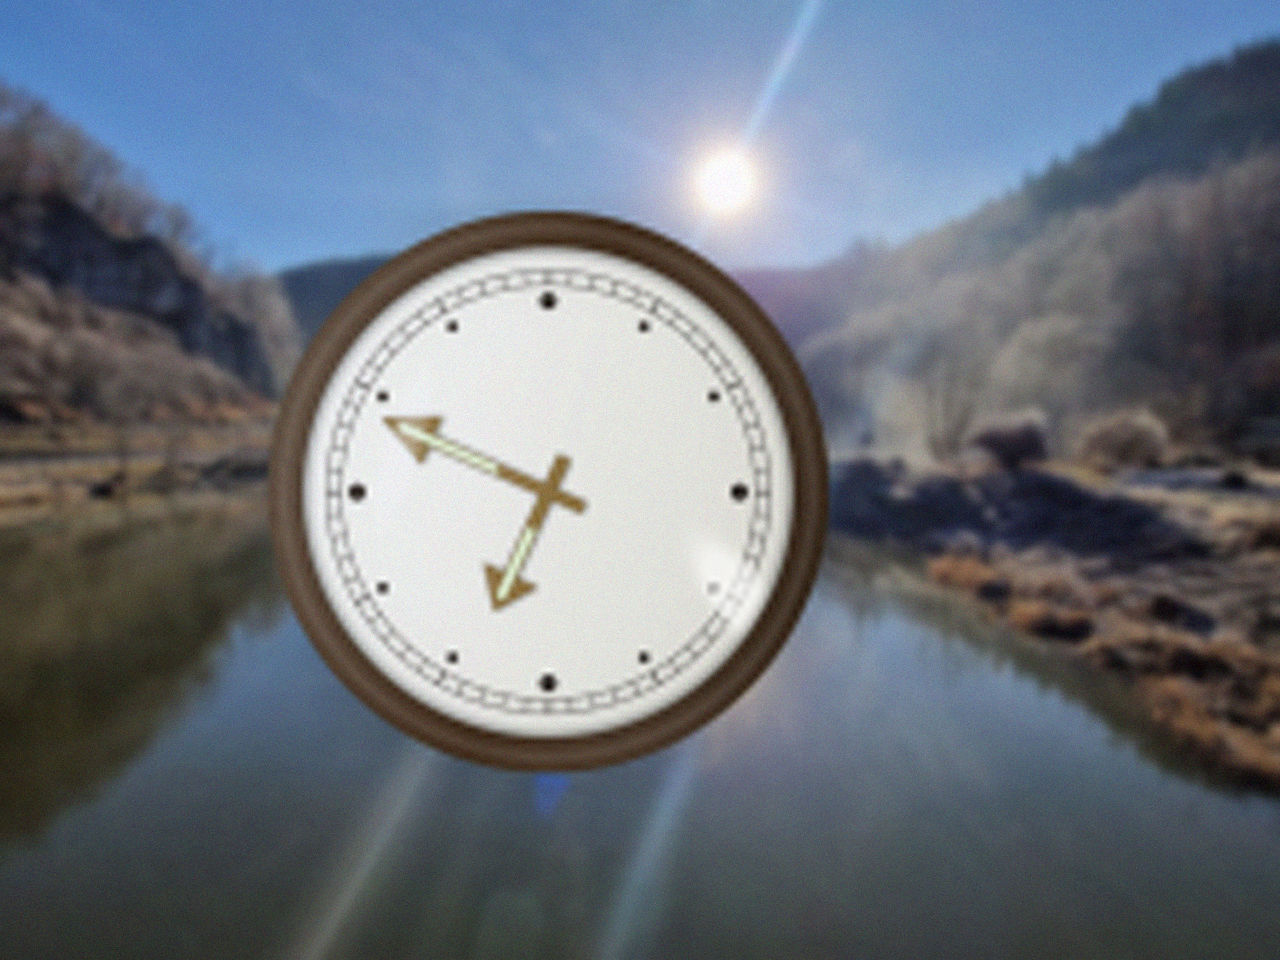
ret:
{"hour": 6, "minute": 49}
